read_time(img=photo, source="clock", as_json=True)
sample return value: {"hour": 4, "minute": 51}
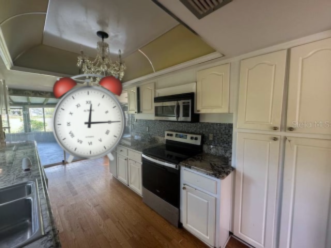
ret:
{"hour": 12, "minute": 15}
